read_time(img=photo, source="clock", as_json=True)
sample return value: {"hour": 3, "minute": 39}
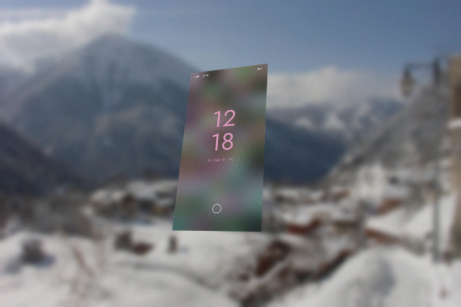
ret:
{"hour": 12, "minute": 18}
